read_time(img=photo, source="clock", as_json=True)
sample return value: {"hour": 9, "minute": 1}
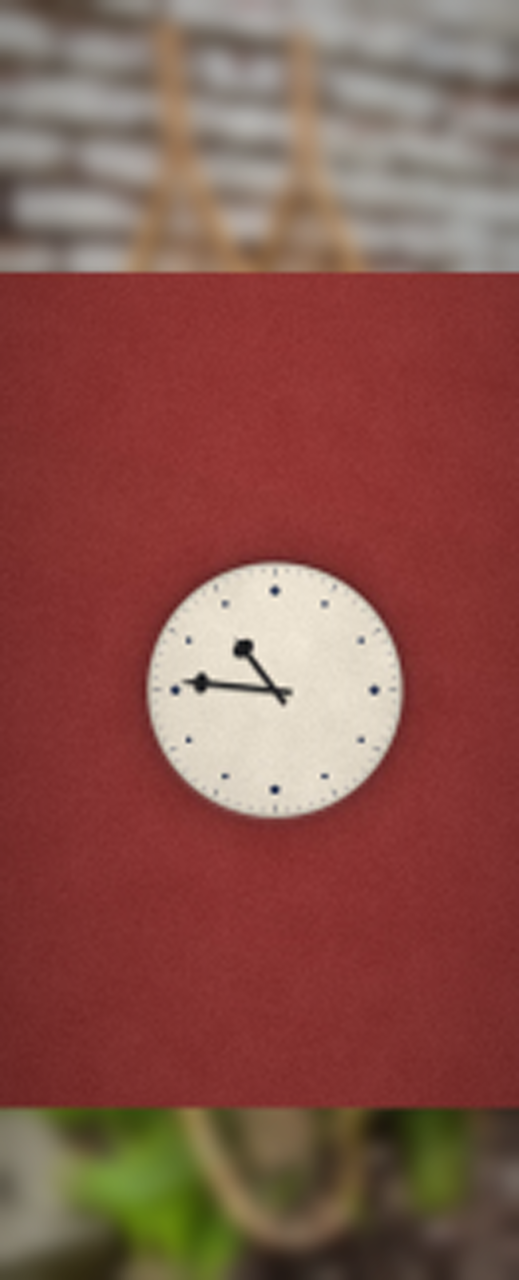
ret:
{"hour": 10, "minute": 46}
